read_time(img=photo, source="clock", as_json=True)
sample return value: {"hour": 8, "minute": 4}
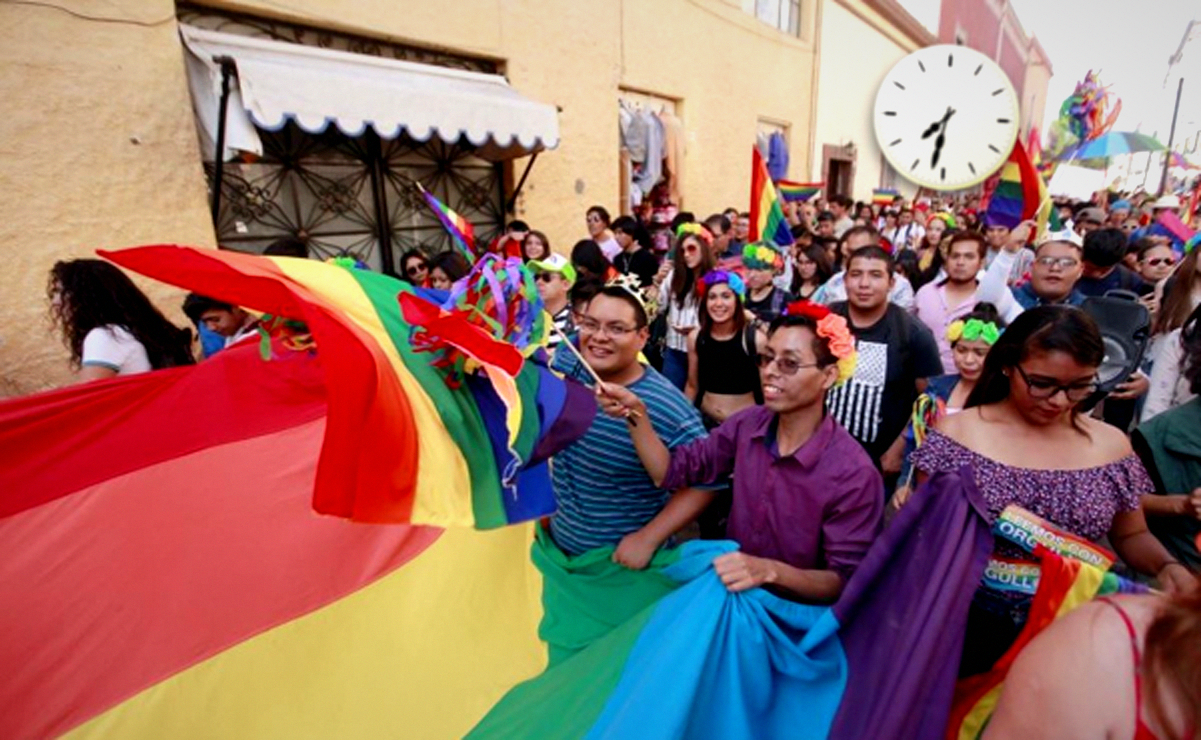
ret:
{"hour": 7, "minute": 32}
